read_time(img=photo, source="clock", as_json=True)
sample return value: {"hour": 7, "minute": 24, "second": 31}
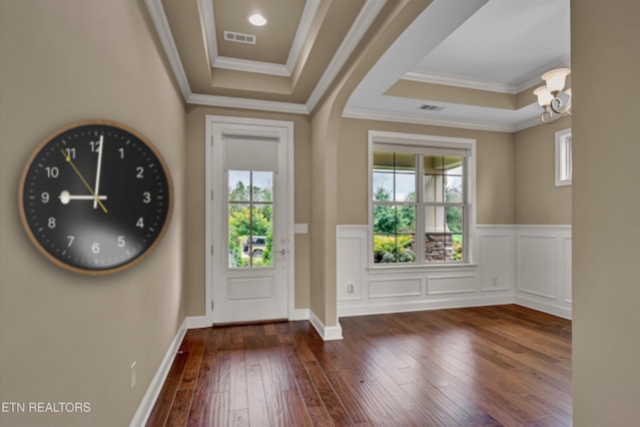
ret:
{"hour": 9, "minute": 0, "second": 54}
